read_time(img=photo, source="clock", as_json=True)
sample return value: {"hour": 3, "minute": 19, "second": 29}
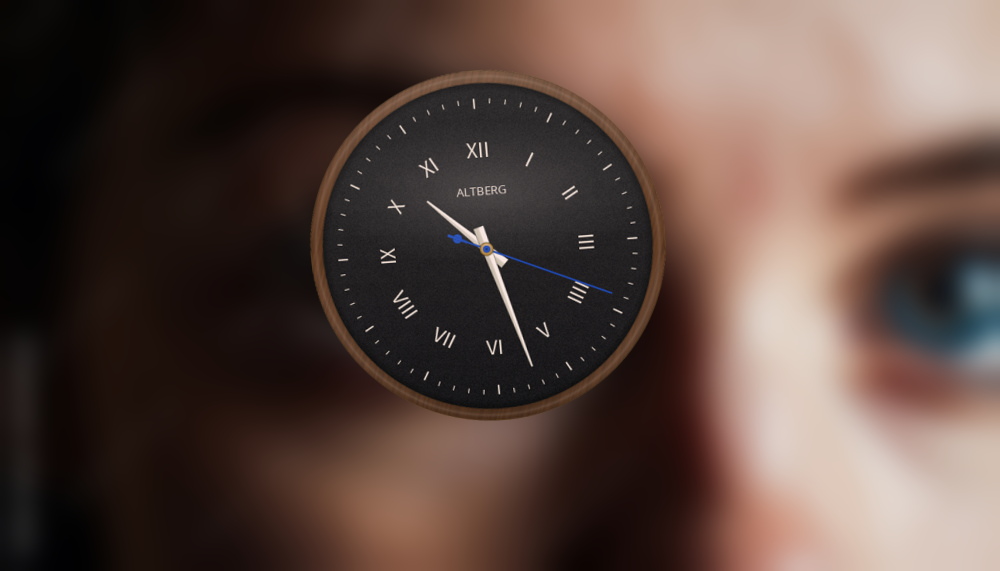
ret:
{"hour": 10, "minute": 27, "second": 19}
